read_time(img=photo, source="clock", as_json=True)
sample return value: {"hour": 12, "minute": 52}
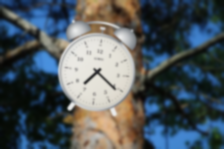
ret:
{"hour": 7, "minute": 21}
